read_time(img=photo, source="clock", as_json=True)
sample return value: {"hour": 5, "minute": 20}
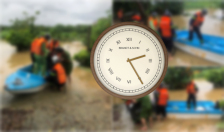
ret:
{"hour": 2, "minute": 25}
